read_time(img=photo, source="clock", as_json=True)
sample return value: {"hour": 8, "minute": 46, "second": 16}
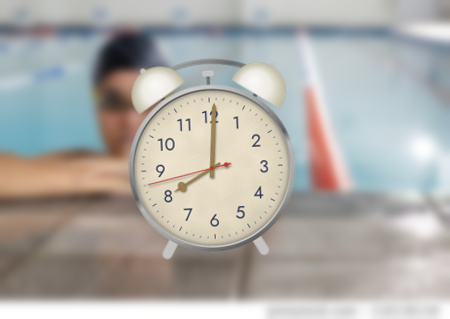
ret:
{"hour": 8, "minute": 0, "second": 43}
